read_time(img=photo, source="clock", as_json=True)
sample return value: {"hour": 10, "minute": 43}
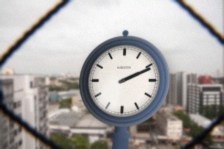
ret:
{"hour": 2, "minute": 11}
